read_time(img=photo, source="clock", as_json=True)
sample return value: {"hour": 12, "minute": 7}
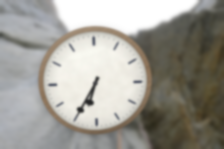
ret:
{"hour": 6, "minute": 35}
